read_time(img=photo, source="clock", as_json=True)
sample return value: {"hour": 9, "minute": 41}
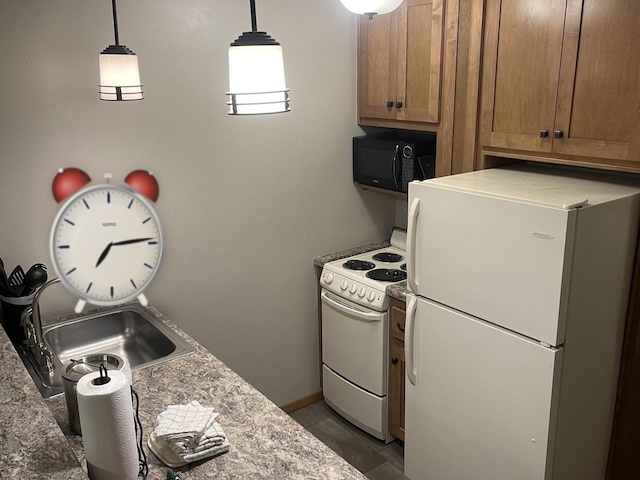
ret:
{"hour": 7, "minute": 14}
